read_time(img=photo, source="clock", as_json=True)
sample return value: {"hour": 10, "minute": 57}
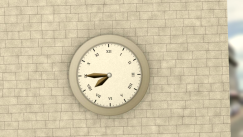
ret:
{"hour": 7, "minute": 45}
